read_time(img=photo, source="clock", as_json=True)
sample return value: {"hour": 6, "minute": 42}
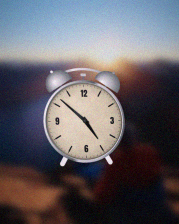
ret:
{"hour": 4, "minute": 52}
